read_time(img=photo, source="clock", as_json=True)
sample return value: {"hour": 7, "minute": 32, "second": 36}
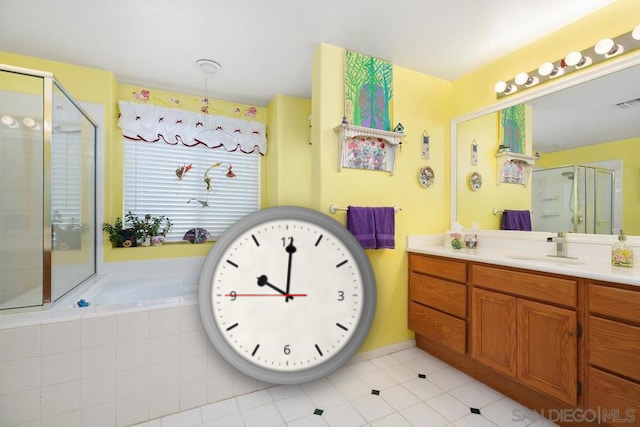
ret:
{"hour": 10, "minute": 0, "second": 45}
